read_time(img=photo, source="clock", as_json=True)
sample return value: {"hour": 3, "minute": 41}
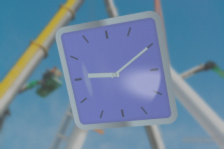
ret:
{"hour": 9, "minute": 10}
